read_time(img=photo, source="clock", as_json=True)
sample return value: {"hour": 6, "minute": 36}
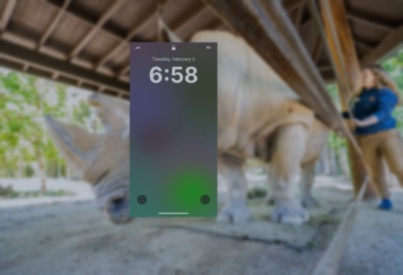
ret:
{"hour": 6, "minute": 58}
